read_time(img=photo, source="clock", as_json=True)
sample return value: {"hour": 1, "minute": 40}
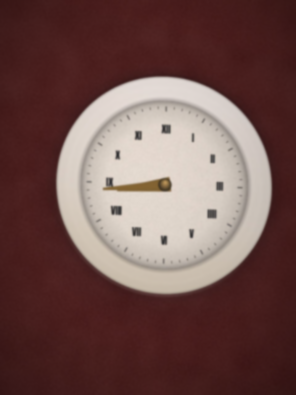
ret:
{"hour": 8, "minute": 44}
